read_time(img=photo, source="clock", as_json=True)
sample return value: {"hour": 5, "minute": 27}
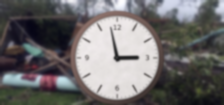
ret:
{"hour": 2, "minute": 58}
